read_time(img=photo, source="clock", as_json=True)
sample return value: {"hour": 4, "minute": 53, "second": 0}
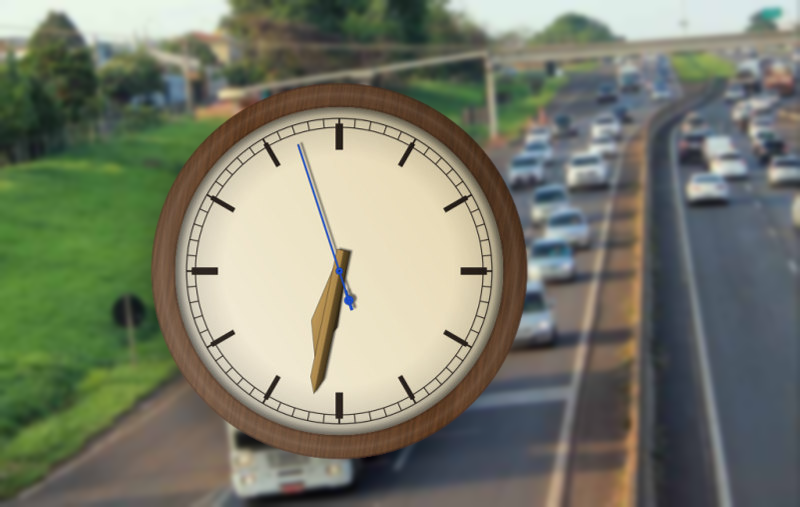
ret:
{"hour": 6, "minute": 31, "second": 57}
